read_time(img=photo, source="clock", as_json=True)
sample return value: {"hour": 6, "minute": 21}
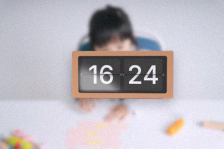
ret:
{"hour": 16, "minute": 24}
